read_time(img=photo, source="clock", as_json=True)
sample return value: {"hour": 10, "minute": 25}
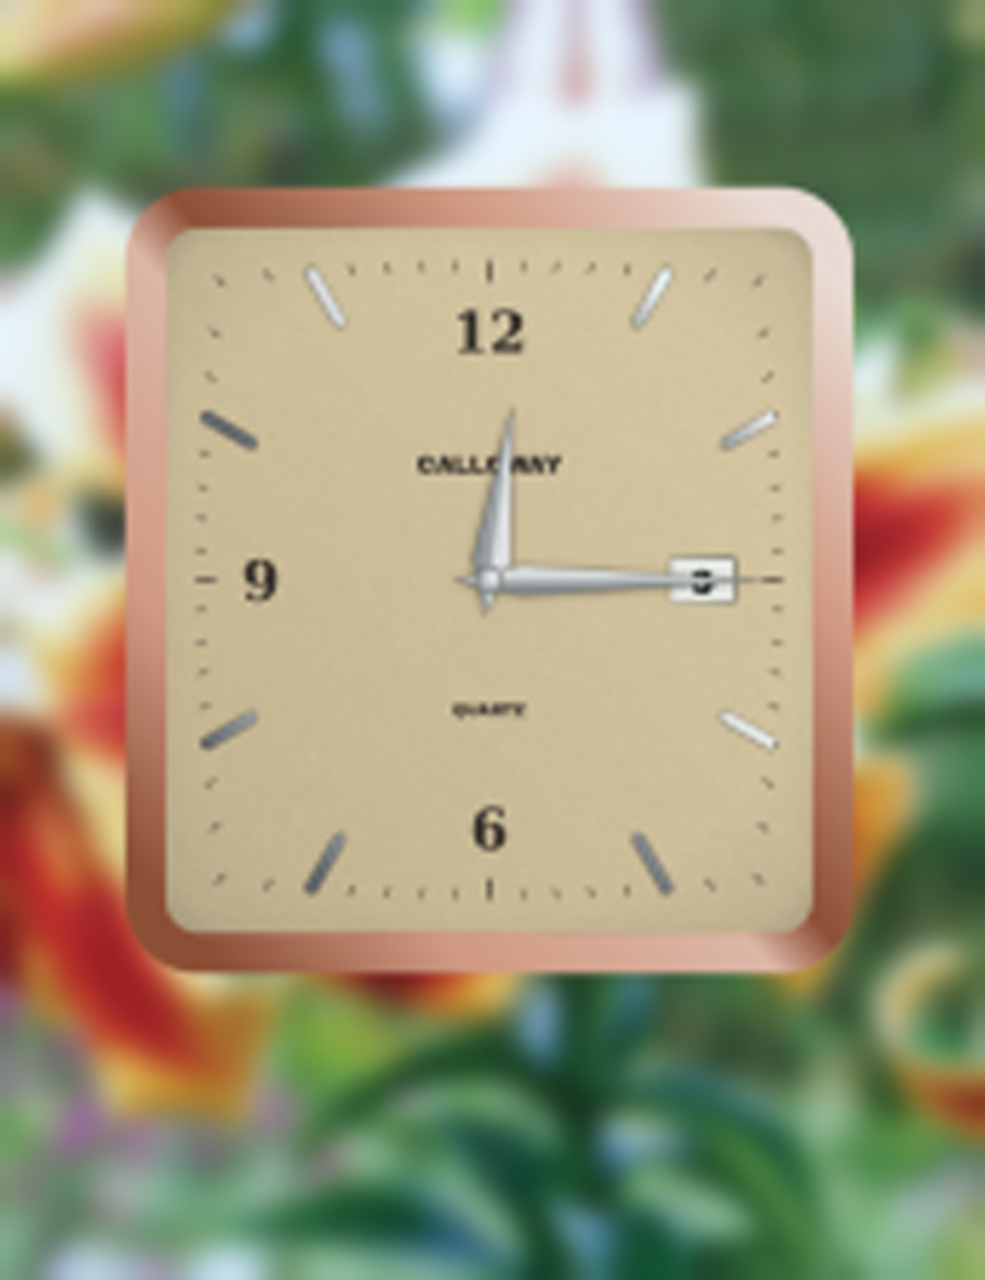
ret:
{"hour": 12, "minute": 15}
